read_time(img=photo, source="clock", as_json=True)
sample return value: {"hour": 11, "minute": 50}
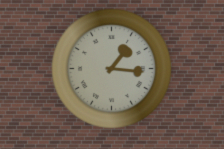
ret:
{"hour": 1, "minute": 16}
